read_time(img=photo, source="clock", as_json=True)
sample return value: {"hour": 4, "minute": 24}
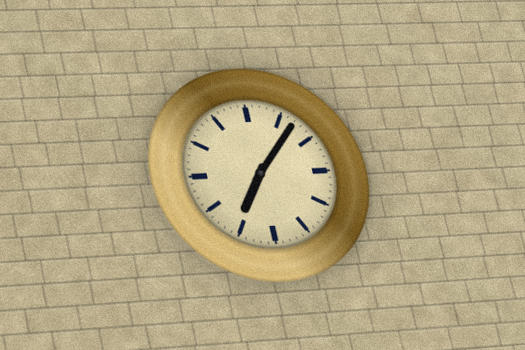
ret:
{"hour": 7, "minute": 7}
